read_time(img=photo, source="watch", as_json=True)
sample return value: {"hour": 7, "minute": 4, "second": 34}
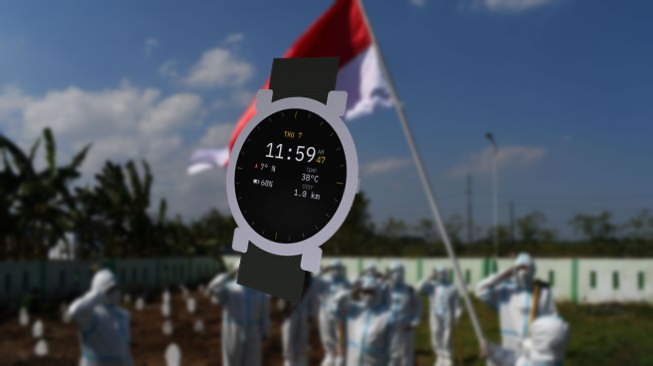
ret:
{"hour": 11, "minute": 59, "second": 47}
